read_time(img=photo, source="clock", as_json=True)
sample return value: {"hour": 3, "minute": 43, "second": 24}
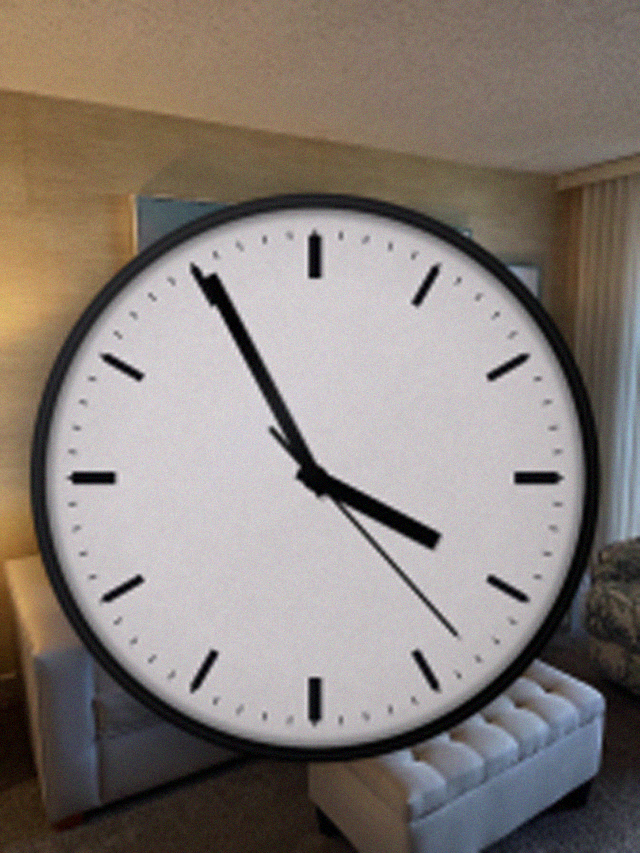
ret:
{"hour": 3, "minute": 55, "second": 23}
